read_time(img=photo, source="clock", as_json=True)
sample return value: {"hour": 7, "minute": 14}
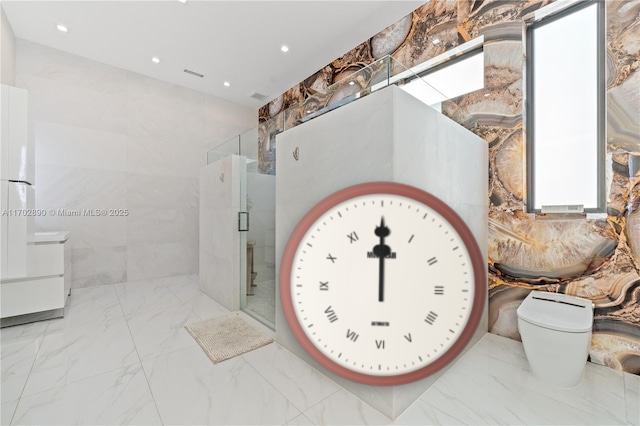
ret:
{"hour": 12, "minute": 0}
